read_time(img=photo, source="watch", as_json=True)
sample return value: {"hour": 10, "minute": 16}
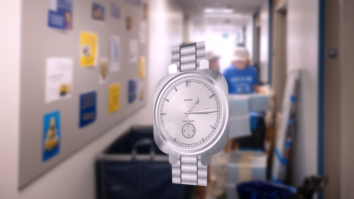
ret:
{"hour": 1, "minute": 15}
